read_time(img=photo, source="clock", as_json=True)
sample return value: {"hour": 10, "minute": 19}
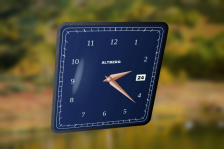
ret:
{"hour": 2, "minute": 22}
